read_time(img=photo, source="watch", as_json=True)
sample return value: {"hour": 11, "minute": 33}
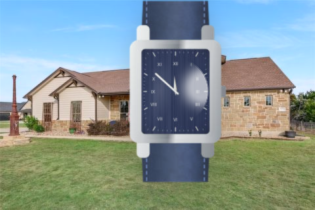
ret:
{"hour": 11, "minute": 52}
